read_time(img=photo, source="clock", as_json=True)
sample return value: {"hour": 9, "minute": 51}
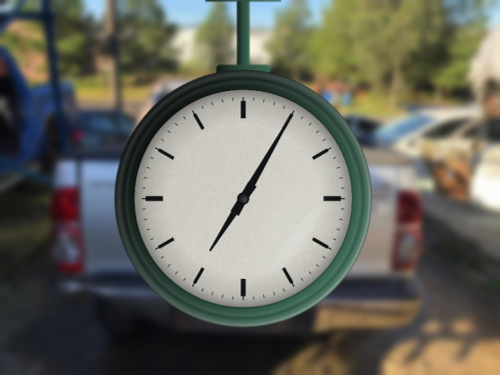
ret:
{"hour": 7, "minute": 5}
